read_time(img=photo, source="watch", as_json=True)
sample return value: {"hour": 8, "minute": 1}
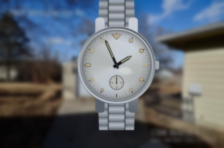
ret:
{"hour": 1, "minute": 56}
